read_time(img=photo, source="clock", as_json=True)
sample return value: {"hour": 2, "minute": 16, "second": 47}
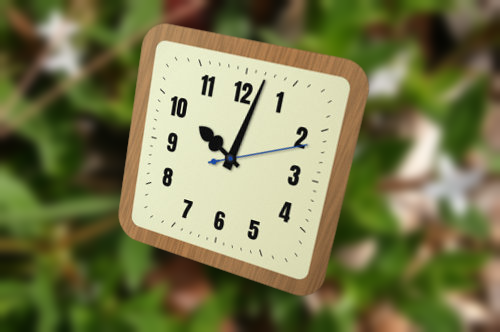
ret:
{"hour": 10, "minute": 2, "second": 11}
